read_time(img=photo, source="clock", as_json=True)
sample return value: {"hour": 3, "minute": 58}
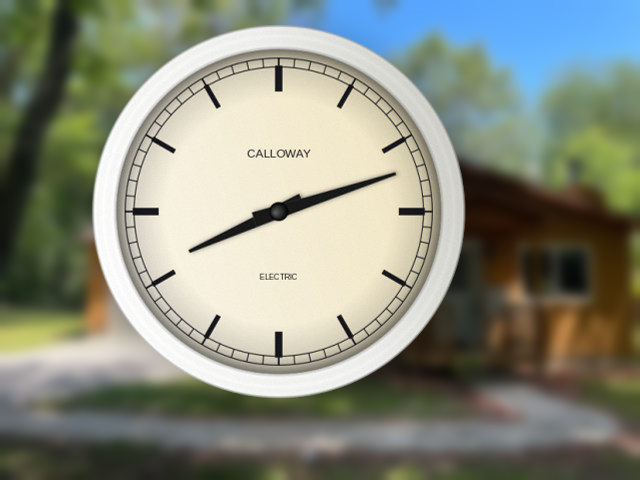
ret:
{"hour": 8, "minute": 12}
